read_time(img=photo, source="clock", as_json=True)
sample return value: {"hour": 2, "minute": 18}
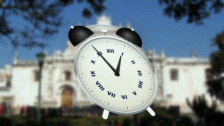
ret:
{"hour": 12, "minute": 55}
